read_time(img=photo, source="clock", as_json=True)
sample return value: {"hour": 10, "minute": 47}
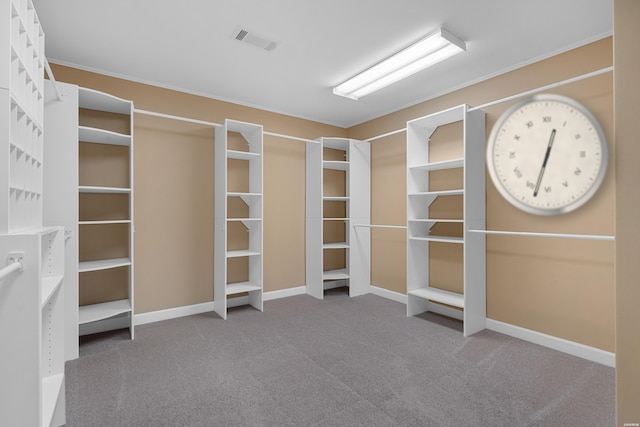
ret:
{"hour": 12, "minute": 33}
